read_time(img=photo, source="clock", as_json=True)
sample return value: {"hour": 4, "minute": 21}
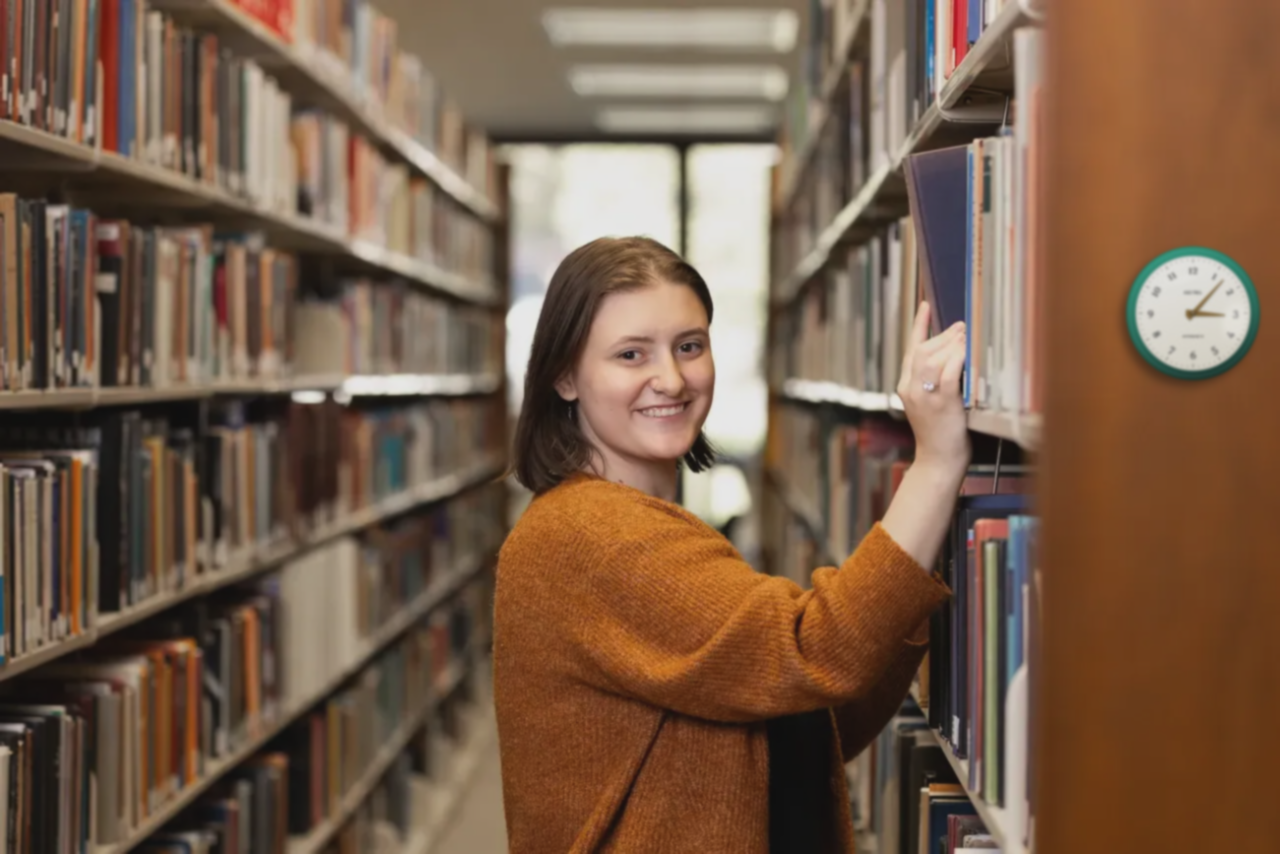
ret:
{"hour": 3, "minute": 7}
